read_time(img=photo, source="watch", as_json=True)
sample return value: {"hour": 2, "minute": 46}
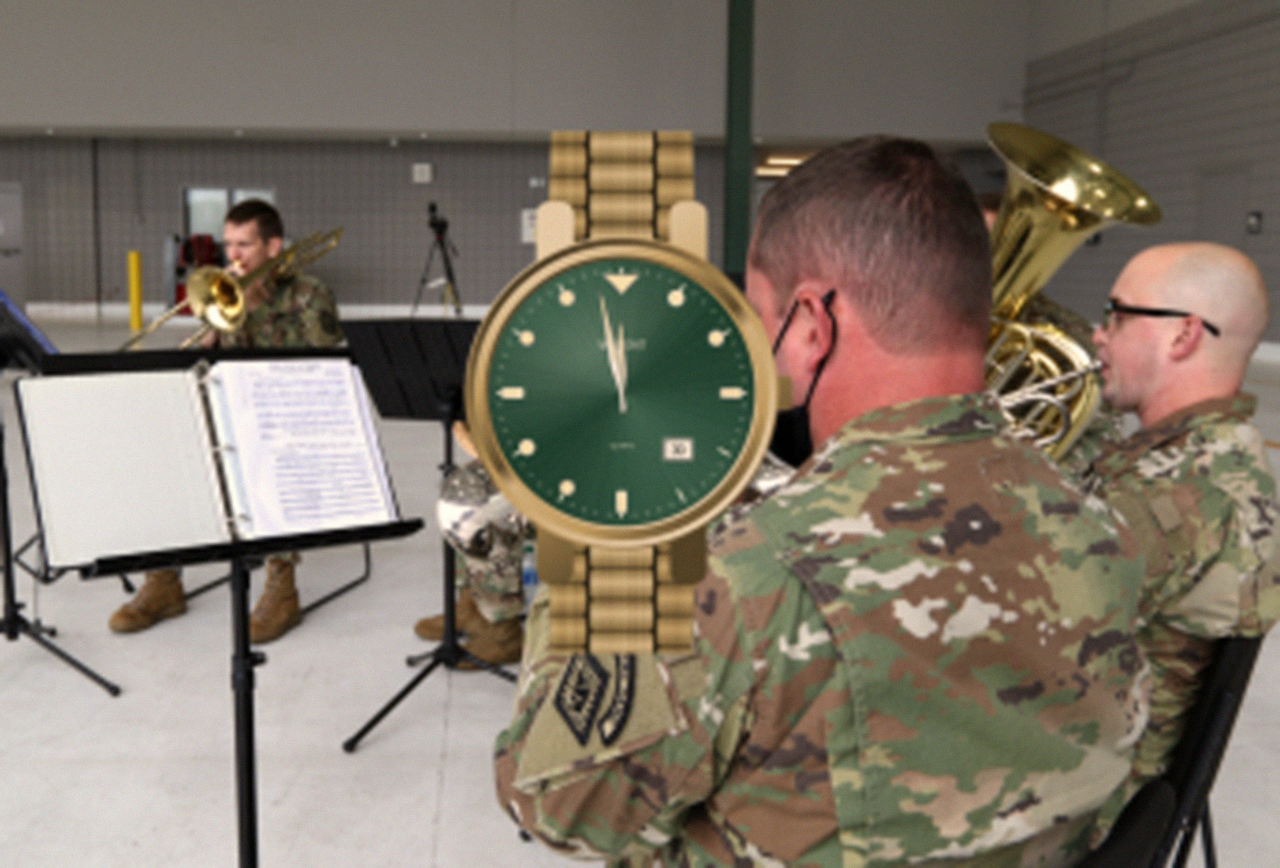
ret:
{"hour": 11, "minute": 58}
